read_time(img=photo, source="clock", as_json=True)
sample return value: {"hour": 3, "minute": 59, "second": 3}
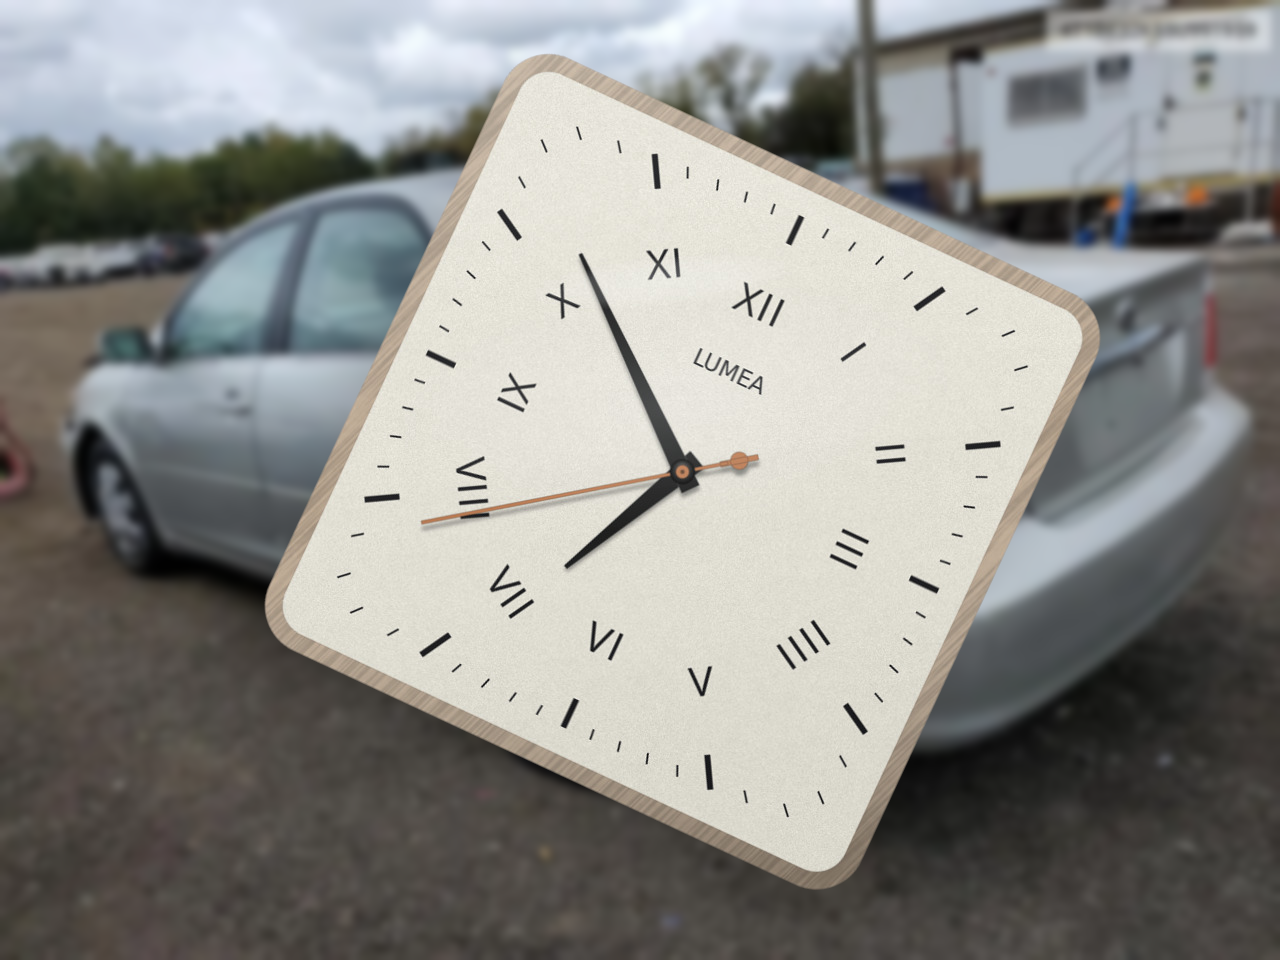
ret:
{"hour": 6, "minute": 51, "second": 39}
